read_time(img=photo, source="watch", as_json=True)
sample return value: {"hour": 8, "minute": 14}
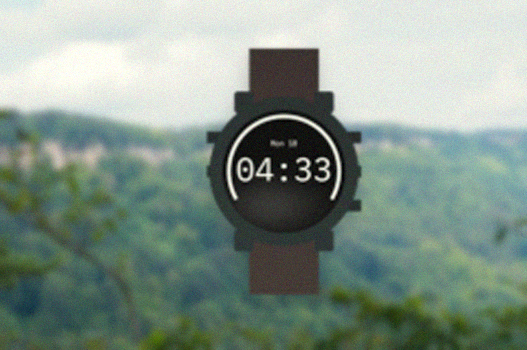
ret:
{"hour": 4, "minute": 33}
